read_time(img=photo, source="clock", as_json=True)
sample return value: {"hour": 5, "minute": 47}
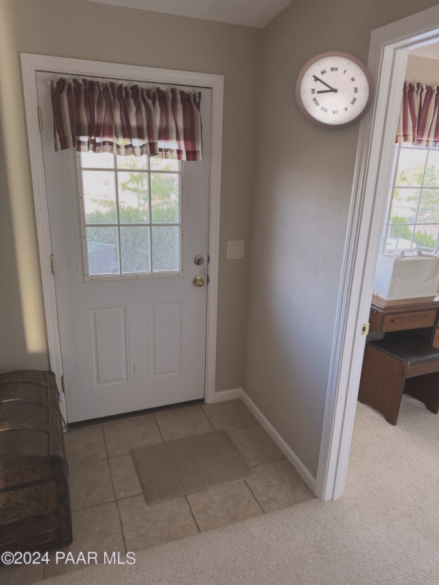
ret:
{"hour": 8, "minute": 51}
